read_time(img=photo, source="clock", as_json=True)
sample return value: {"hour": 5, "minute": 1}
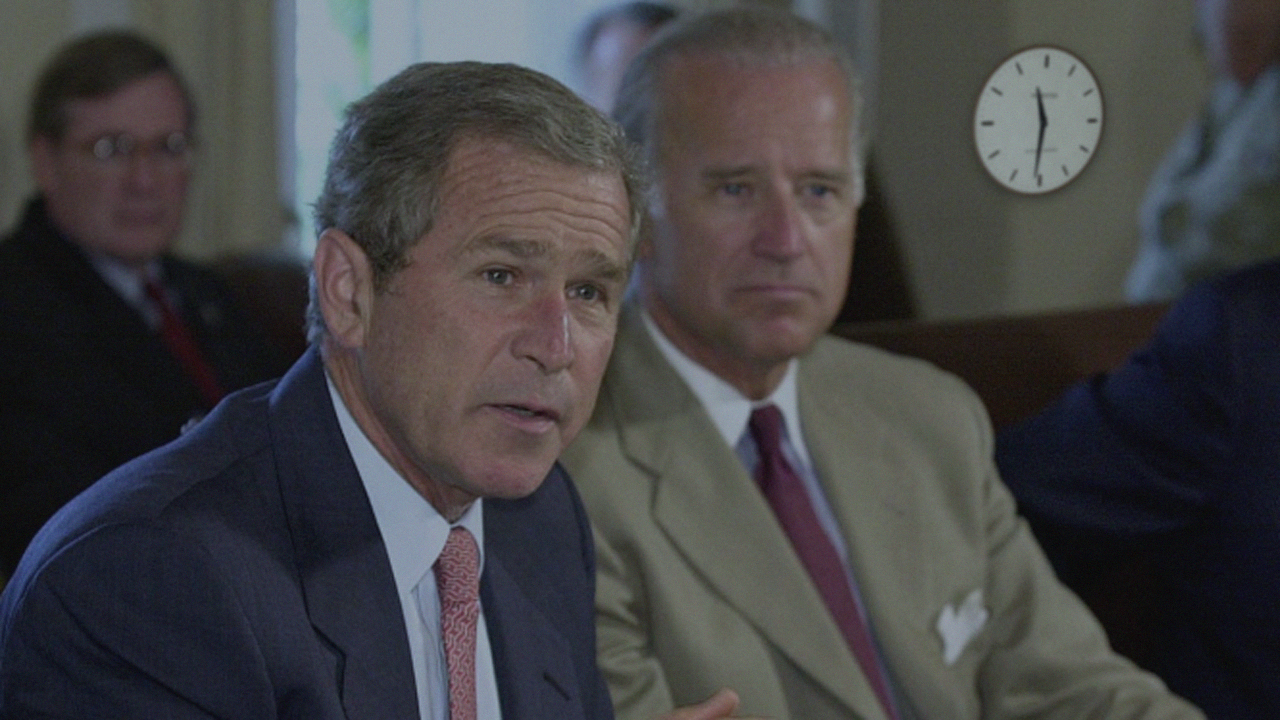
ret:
{"hour": 11, "minute": 31}
